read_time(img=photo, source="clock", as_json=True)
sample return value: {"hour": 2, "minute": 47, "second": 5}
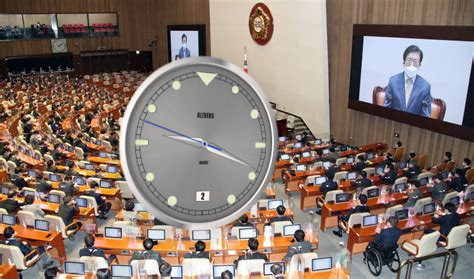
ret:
{"hour": 9, "minute": 18, "second": 48}
